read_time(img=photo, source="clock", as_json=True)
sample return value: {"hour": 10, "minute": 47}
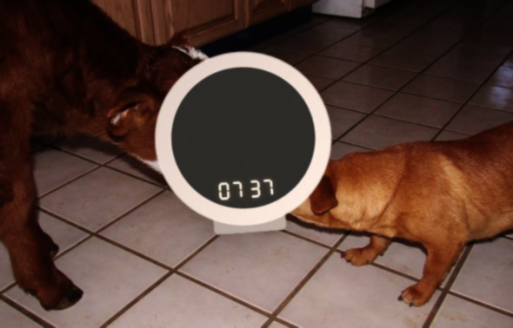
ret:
{"hour": 7, "minute": 37}
